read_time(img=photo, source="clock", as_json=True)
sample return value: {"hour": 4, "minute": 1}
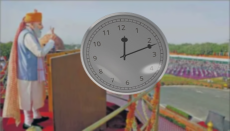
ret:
{"hour": 12, "minute": 12}
